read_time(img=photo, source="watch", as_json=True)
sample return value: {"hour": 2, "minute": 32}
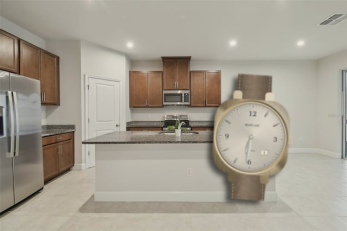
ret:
{"hour": 6, "minute": 31}
